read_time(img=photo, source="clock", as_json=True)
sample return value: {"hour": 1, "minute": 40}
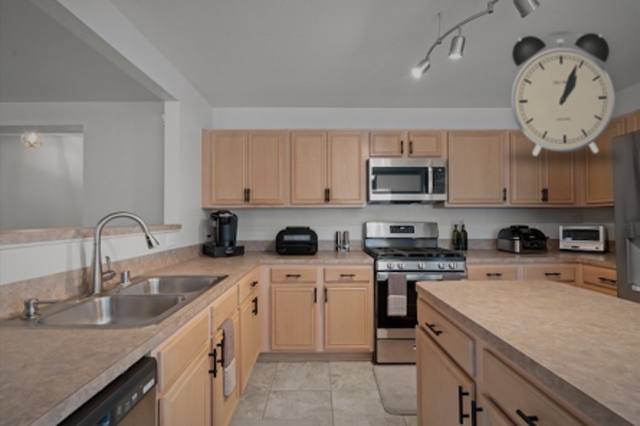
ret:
{"hour": 1, "minute": 4}
